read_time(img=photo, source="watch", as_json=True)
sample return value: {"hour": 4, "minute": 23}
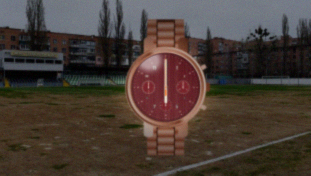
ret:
{"hour": 6, "minute": 0}
